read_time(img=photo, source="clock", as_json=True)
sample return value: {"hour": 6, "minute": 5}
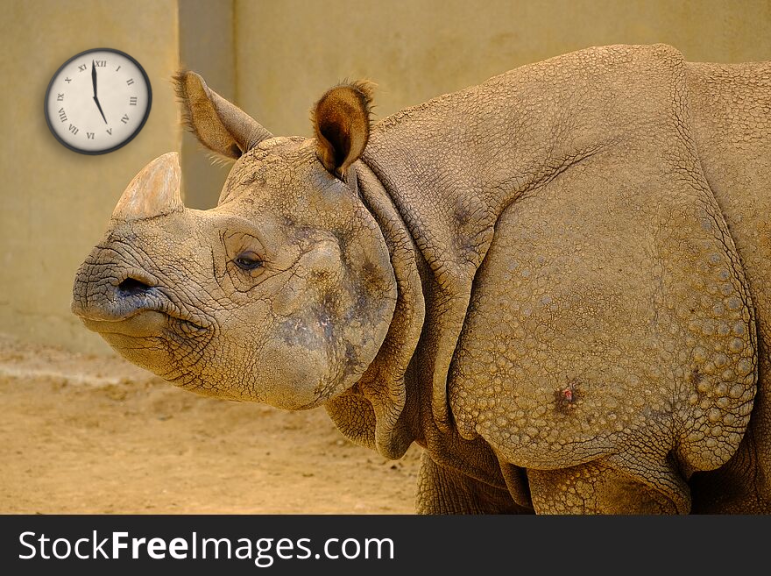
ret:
{"hour": 4, "minute": 58}
